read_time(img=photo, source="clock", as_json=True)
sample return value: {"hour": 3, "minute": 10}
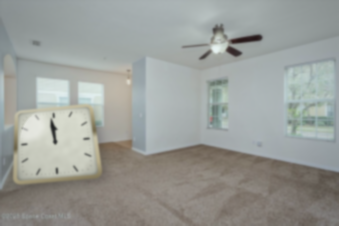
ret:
{"hour": 11, "minute": 59}
